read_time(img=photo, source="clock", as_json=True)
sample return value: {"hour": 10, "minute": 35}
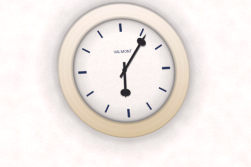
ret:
{"hour": 6, "minute": 6}
